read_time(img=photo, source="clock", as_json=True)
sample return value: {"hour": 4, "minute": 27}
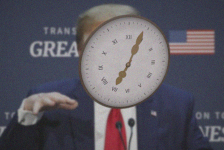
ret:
{"hour": 7, "minute": 4}
